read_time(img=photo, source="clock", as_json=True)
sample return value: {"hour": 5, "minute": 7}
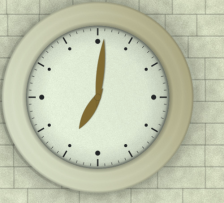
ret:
{"hour": 7, "minute": 1}
